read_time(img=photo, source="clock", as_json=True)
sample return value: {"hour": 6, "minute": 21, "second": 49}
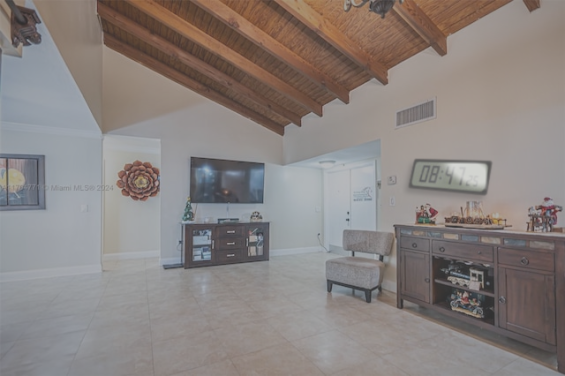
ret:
{"hour": 8, "minute": 47, "second": 25}
